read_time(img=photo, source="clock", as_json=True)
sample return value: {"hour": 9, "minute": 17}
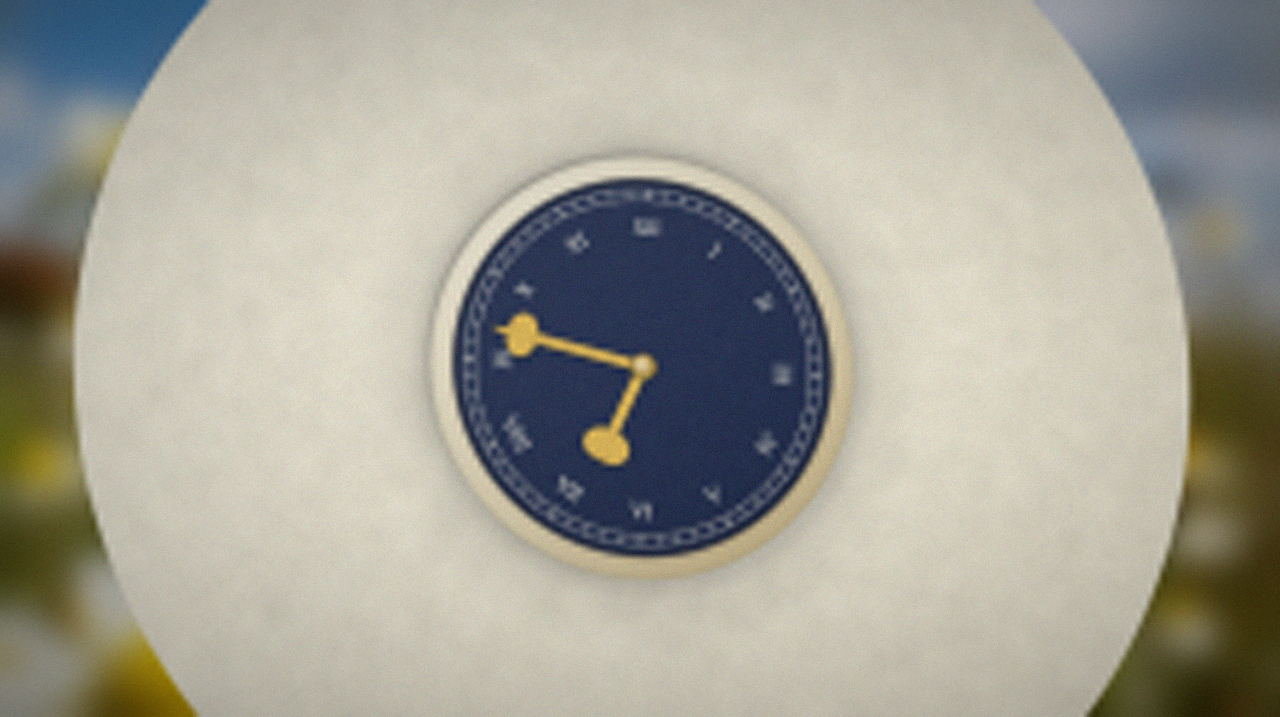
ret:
{"hour": 6, "minute": 47}
